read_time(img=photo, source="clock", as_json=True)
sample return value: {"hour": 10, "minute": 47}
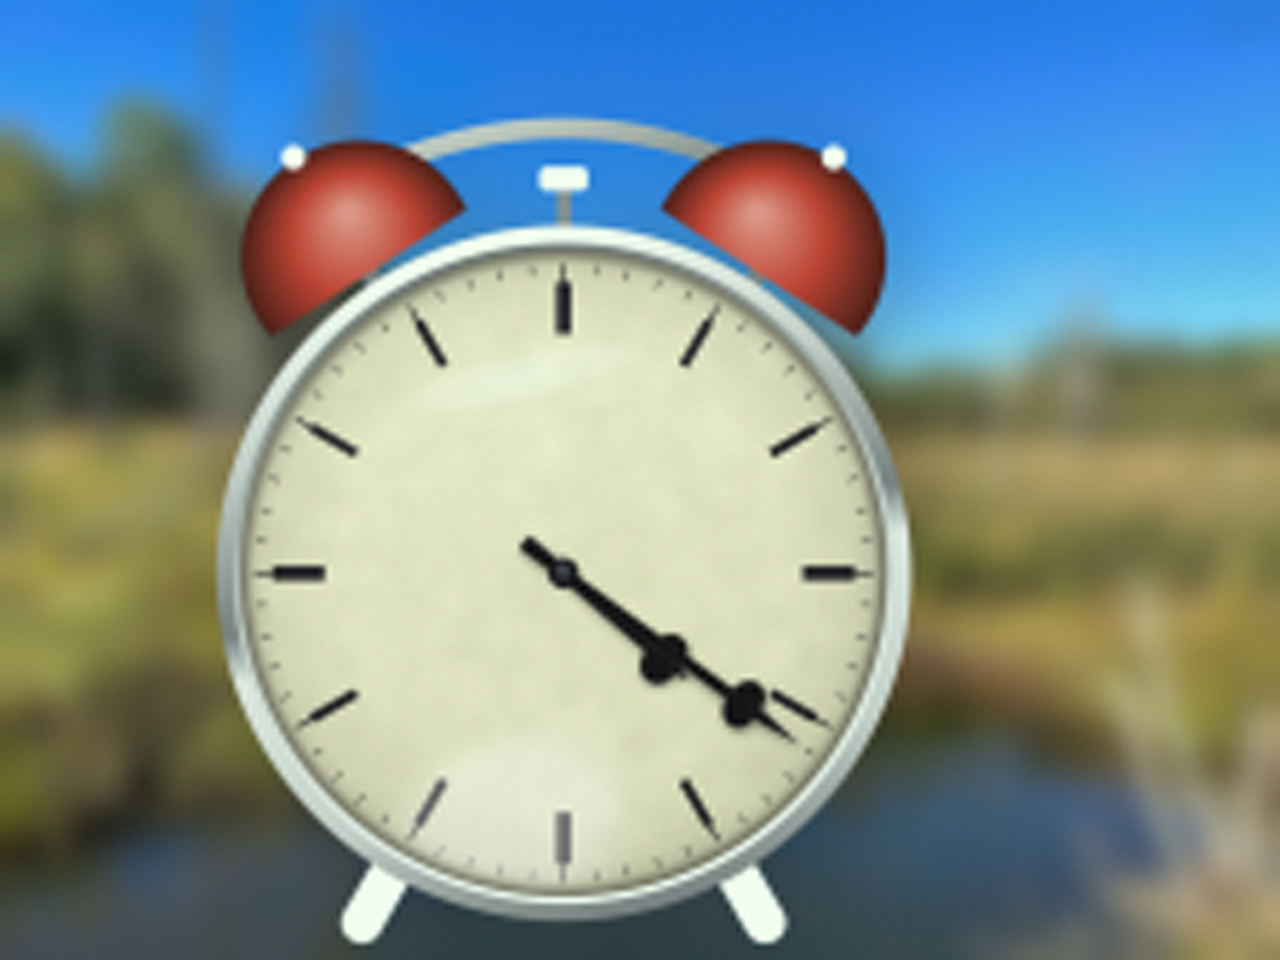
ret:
{"hour": 4, "minute": 21}
